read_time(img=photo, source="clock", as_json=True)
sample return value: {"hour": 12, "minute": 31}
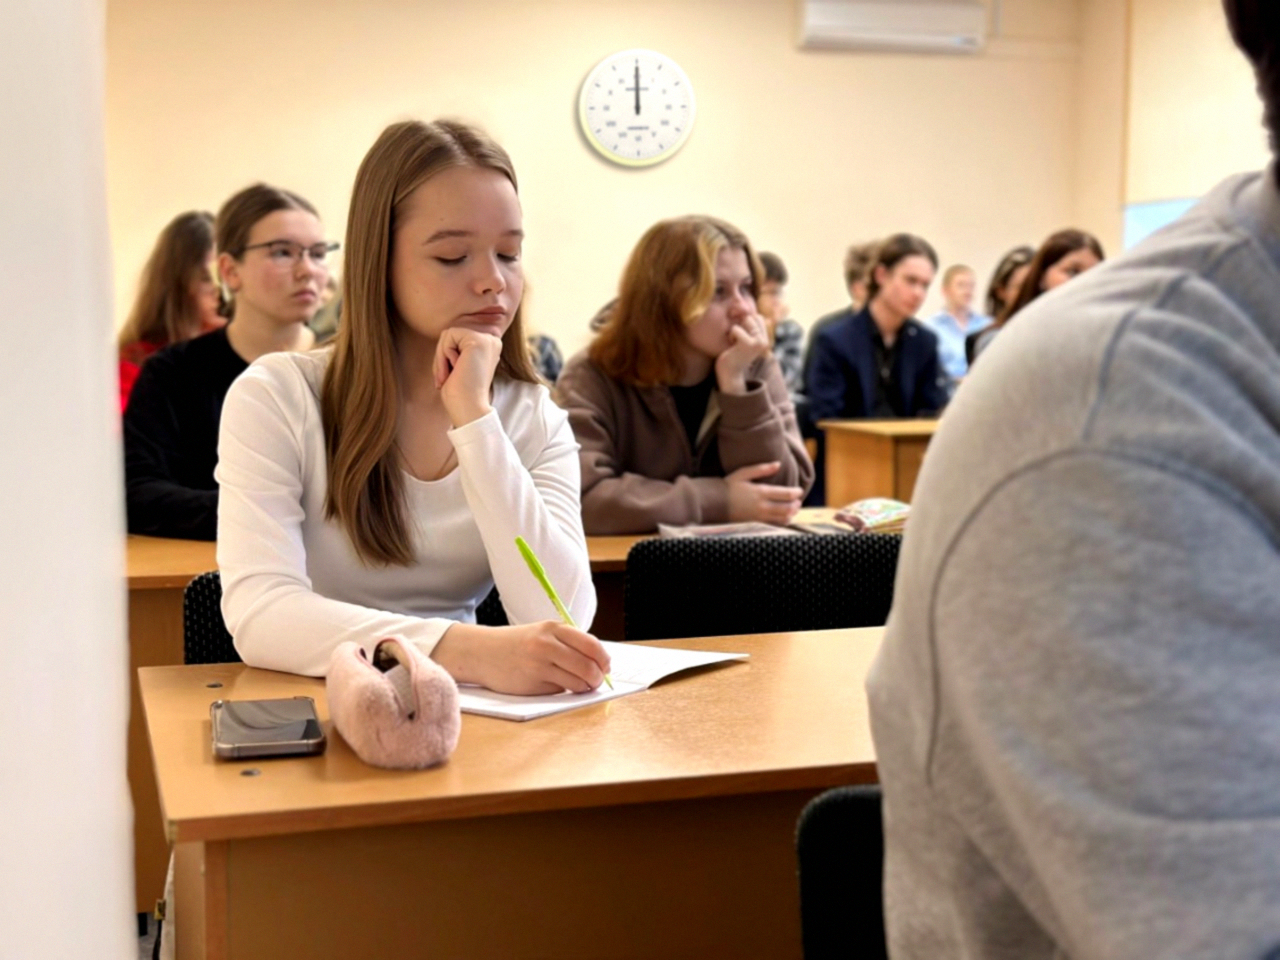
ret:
{"hour": 12, "minute": 0}
